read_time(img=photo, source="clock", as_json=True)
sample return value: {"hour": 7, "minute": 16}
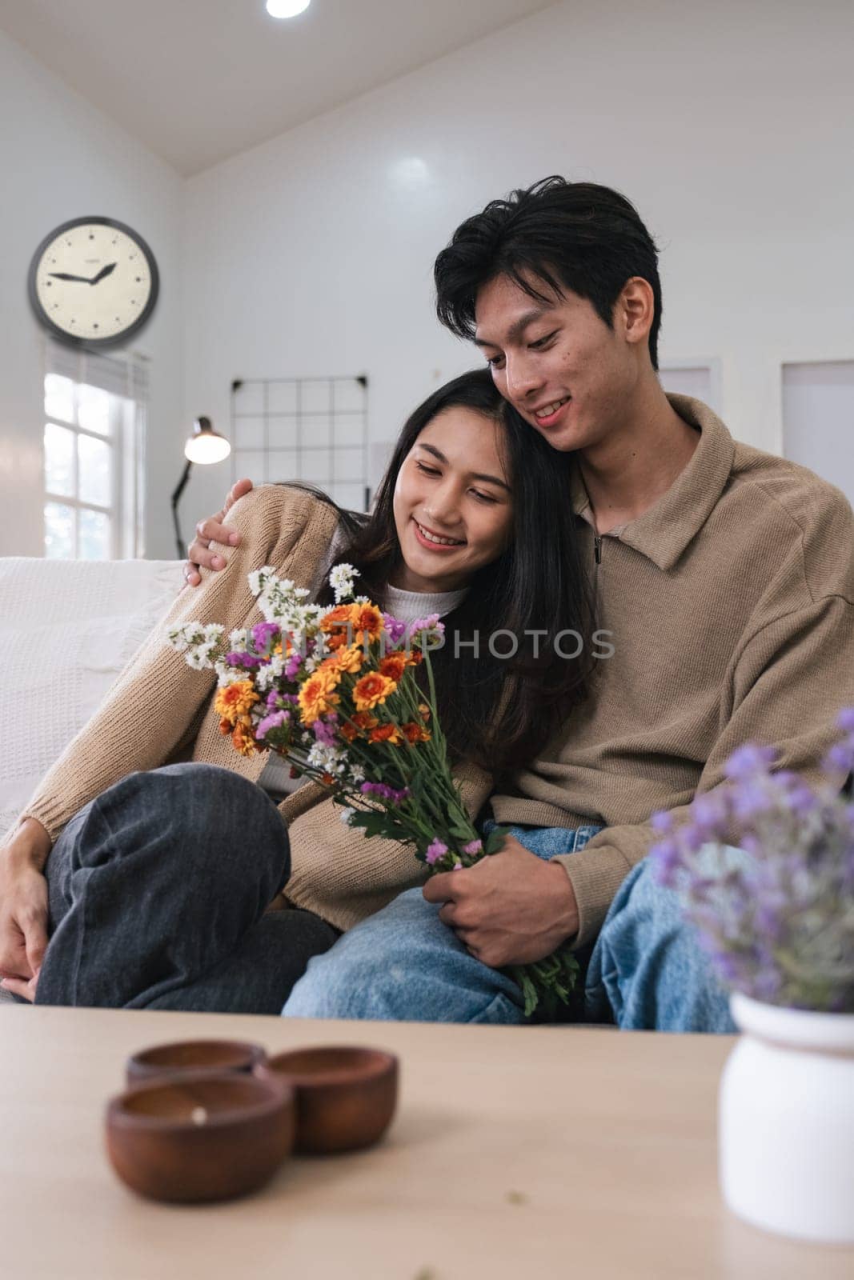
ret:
{"hour": 1, "minute": 47}
